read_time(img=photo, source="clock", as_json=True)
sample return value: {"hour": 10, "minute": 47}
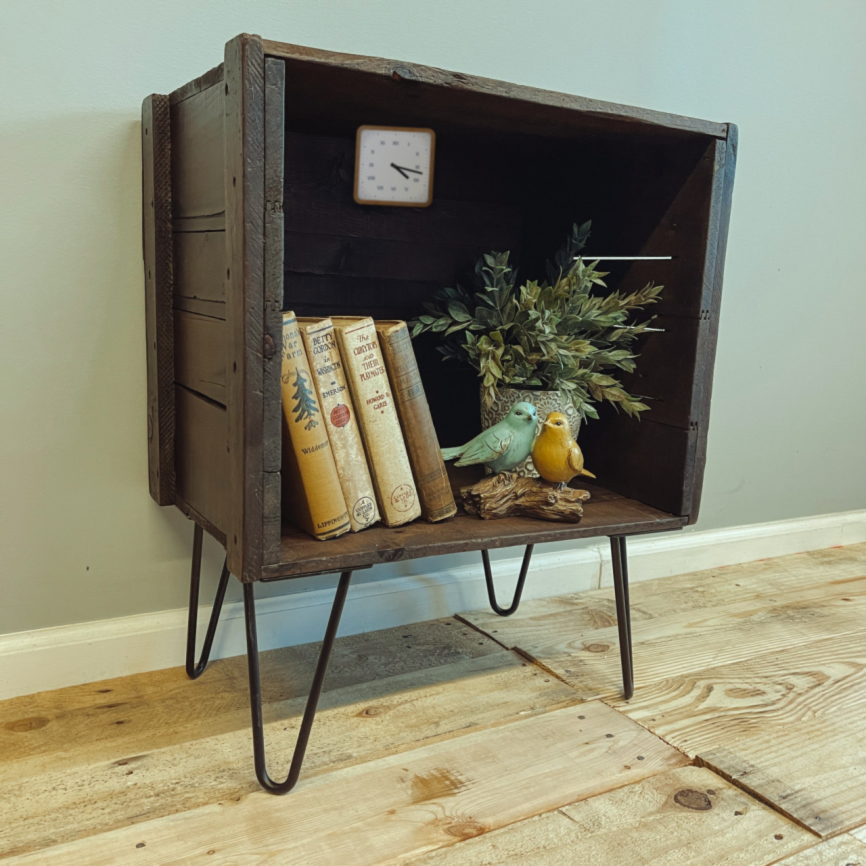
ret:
{"hour": 4, "minute": 17}
